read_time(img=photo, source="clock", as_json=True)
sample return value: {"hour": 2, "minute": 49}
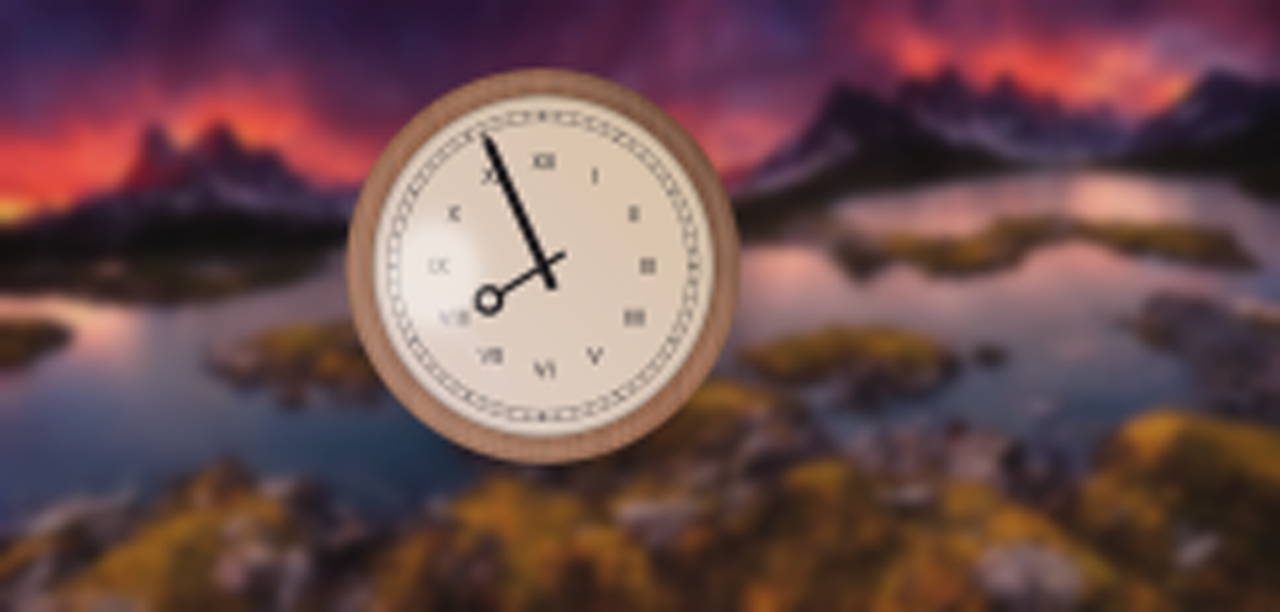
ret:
{"hour": 7, "minute": 56}
